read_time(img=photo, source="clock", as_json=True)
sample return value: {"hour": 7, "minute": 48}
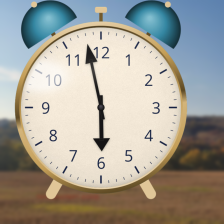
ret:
{"hour": 5, "minute": 58}
